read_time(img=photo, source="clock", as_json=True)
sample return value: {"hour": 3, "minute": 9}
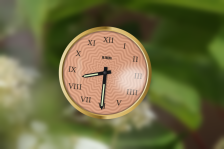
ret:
{"hour": 8, "minute": 30}
